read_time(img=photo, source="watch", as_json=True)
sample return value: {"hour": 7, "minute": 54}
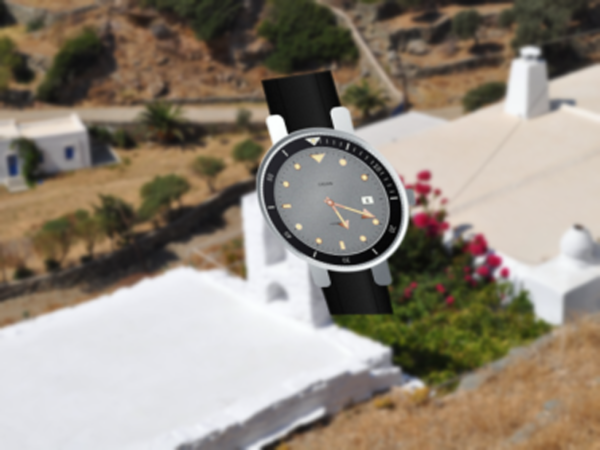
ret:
{"hour": 5, "minute": 19}
